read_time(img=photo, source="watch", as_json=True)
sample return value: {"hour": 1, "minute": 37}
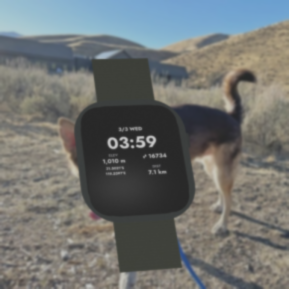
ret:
{"hour": 3, "minute": 59}
